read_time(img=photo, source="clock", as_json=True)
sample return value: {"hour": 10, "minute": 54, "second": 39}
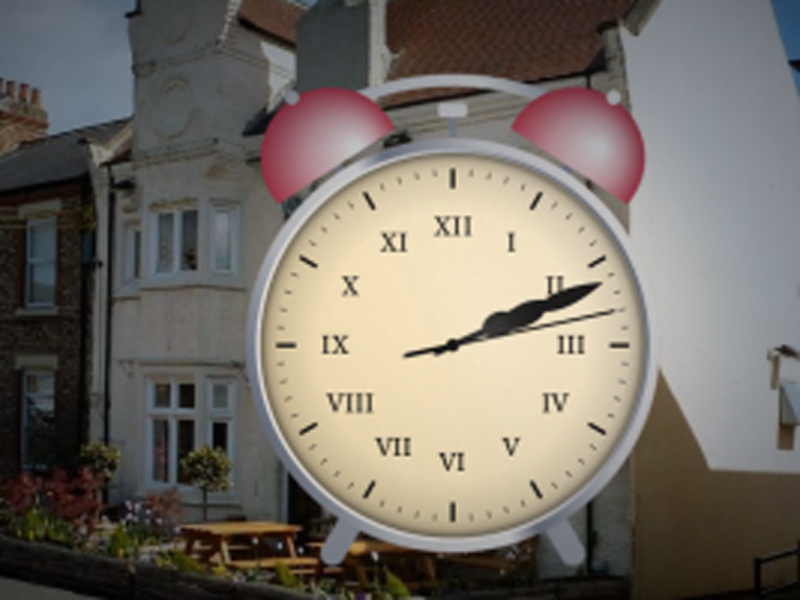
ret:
{"hour": 2, "minute": 11, "second": 13}
